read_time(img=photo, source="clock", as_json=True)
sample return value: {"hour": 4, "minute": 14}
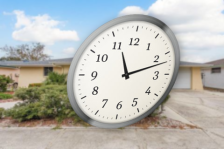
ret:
{"hour": 11, "minute": 12}
